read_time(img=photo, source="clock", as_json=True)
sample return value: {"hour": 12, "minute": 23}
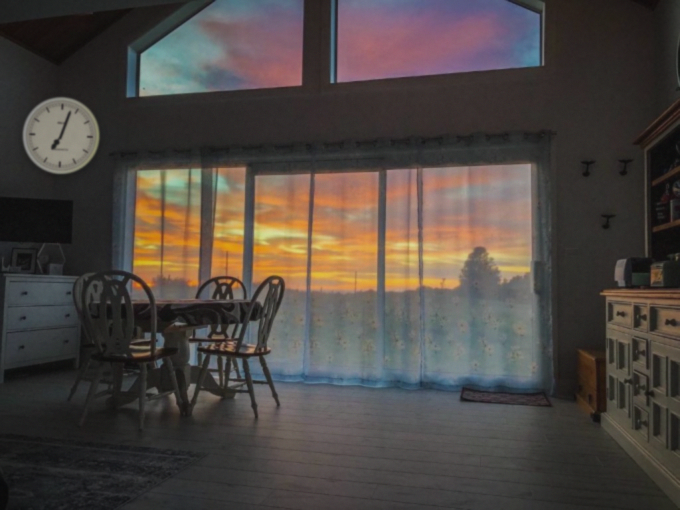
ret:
{"hour": 7, "minute": 3}
